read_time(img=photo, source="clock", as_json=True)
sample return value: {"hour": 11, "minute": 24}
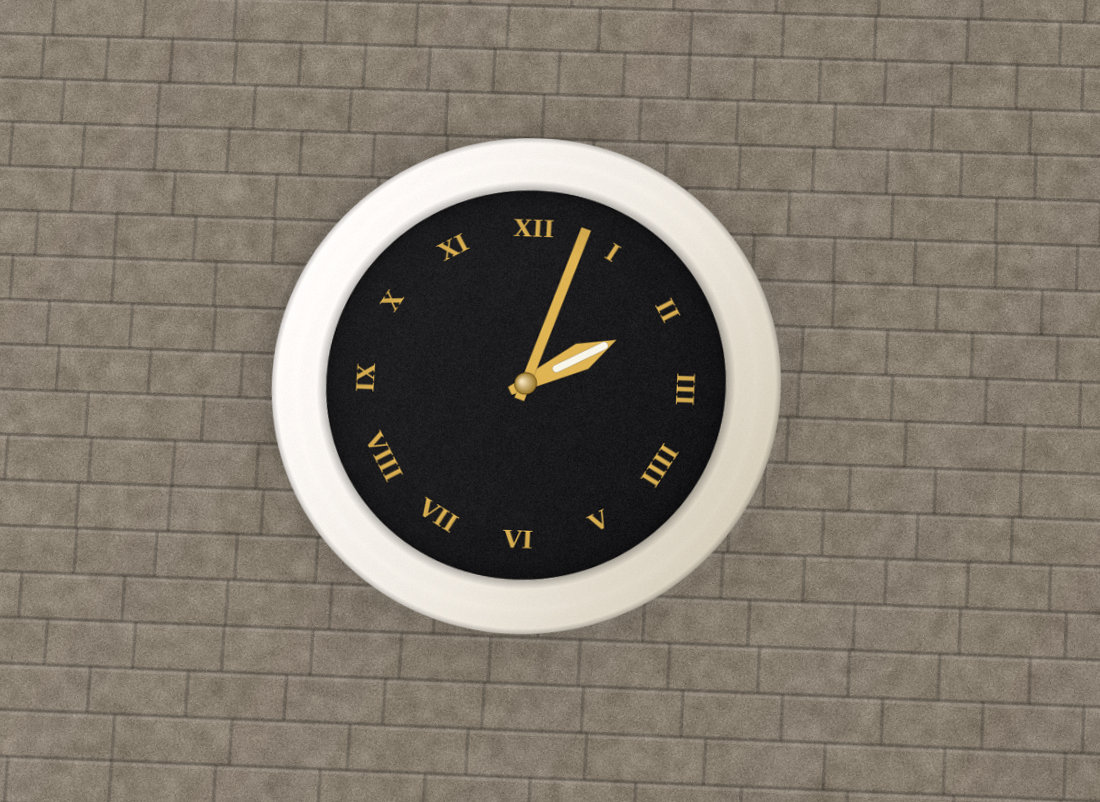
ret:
{"hour": 2, "minute": 3}
